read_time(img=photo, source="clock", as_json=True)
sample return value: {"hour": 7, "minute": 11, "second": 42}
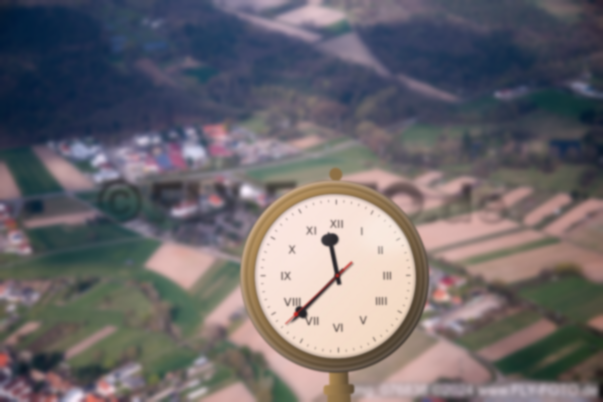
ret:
{"hour": 11, "minute": 37, "second": 38}
